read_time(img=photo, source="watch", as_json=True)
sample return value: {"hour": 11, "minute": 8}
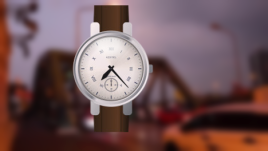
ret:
{"hour": 7, "minute": 23}
